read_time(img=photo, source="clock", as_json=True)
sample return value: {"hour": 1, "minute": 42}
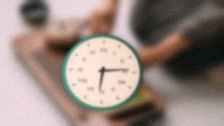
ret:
{"hour": 6, "minute": 14}
